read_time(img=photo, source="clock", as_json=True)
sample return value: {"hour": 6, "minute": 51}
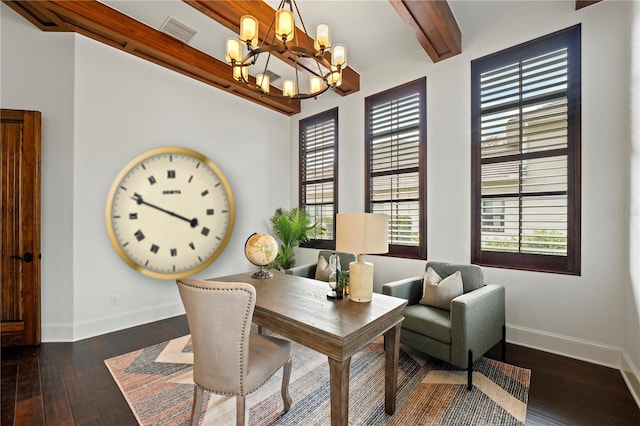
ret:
{"hour": 3, "minute": 49}
